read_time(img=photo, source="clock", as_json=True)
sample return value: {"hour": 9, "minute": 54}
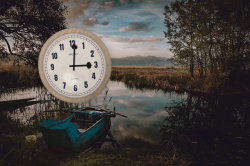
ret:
{"hour": 3, "minute": 1}
